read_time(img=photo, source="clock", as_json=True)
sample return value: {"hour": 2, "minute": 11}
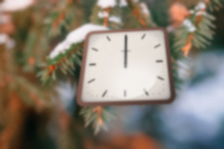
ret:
{"hour": 12, "minute": 0}
